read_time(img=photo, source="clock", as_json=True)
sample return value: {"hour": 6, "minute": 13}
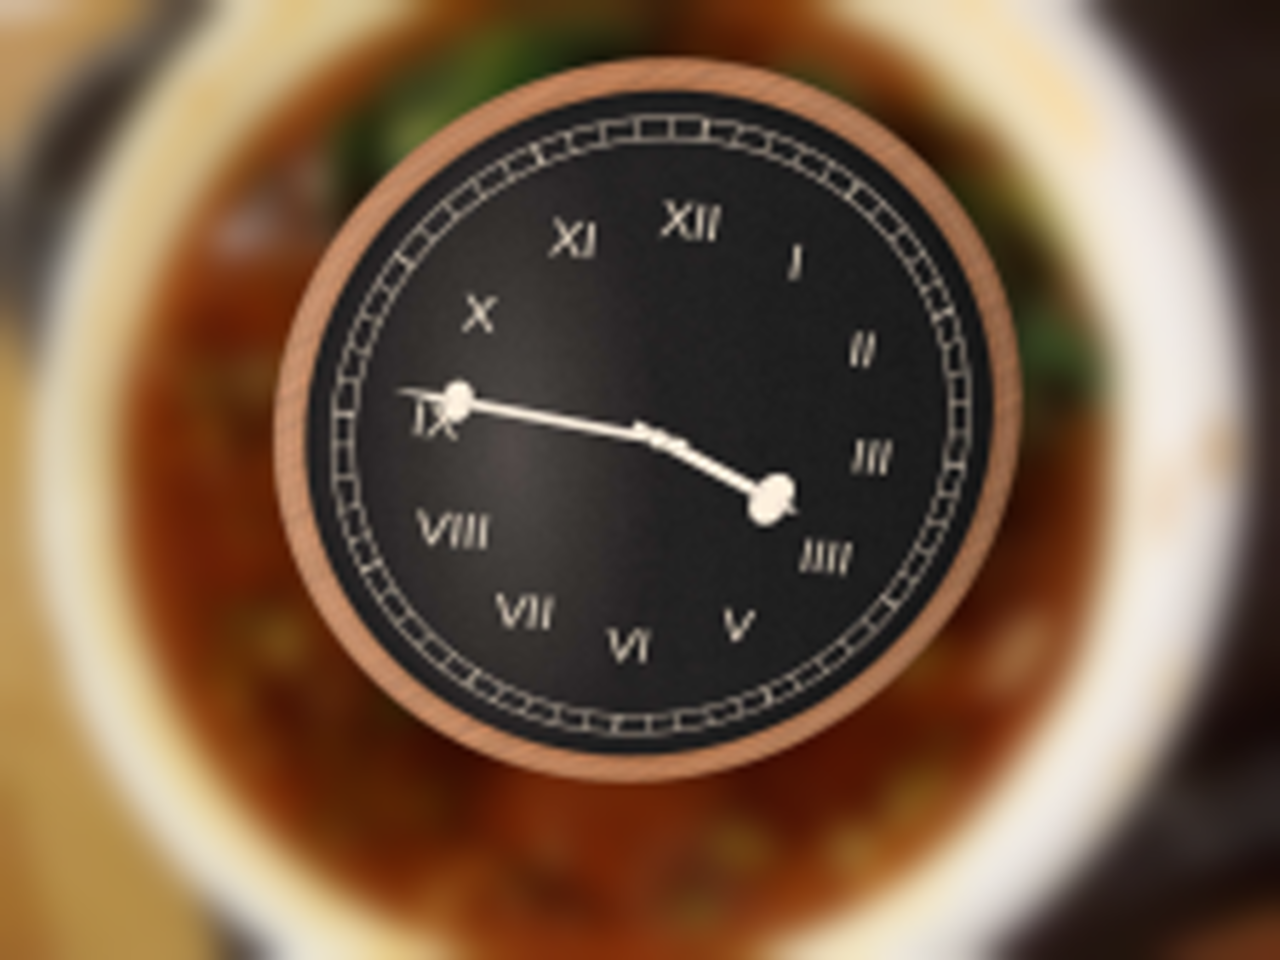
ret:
{"hour": 3, "minute": 46}
